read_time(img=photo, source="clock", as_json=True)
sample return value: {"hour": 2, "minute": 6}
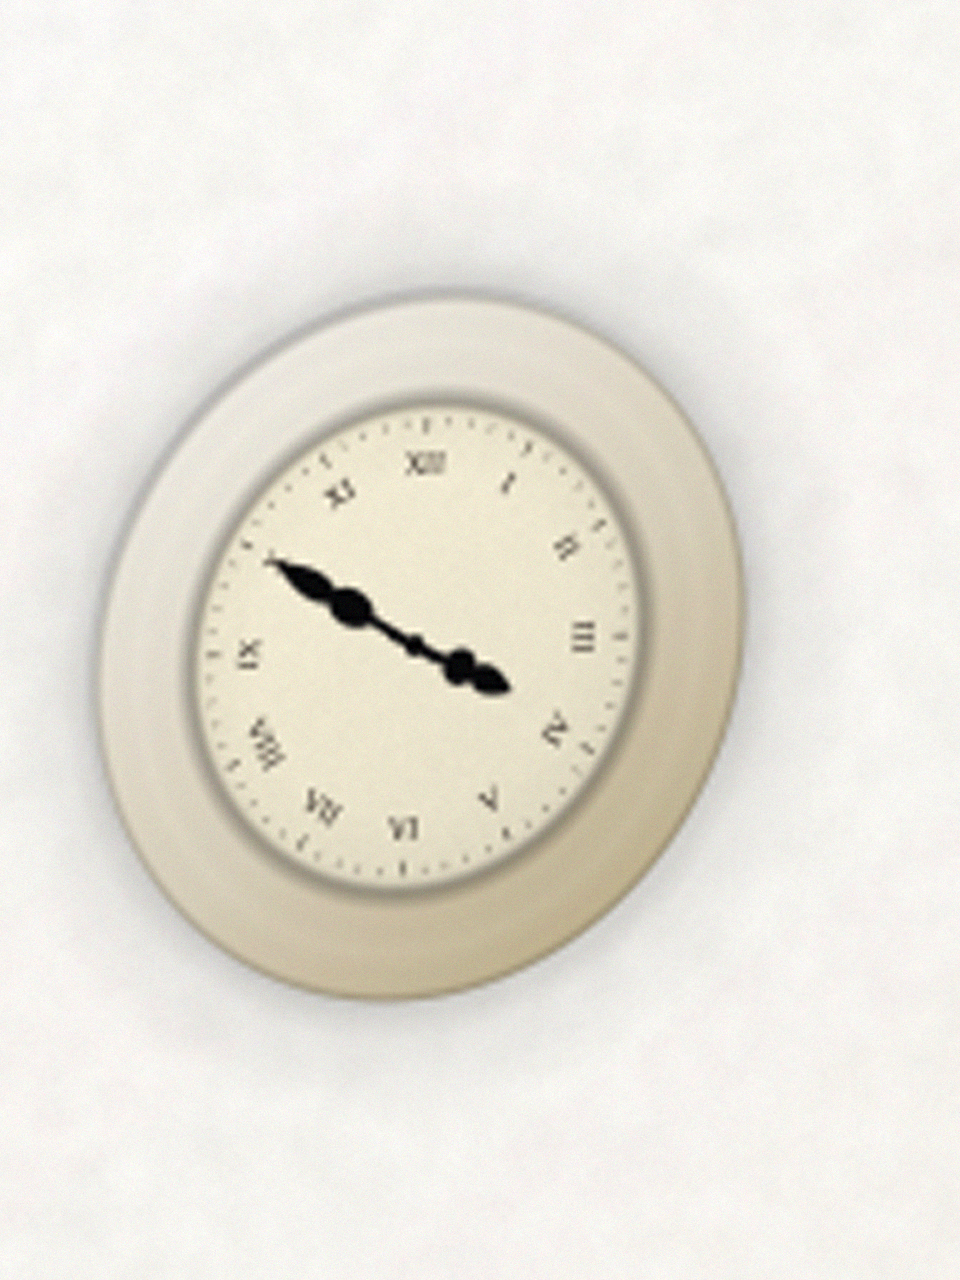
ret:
{"hour": 3, "minute": 50}
